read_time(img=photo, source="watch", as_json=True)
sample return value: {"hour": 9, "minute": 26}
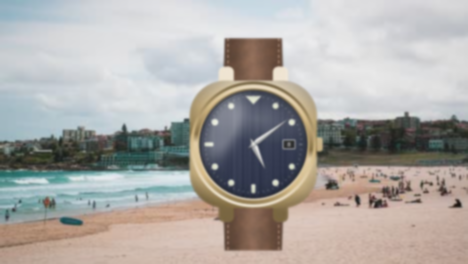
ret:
{"hour": 5, "minute": 9}
